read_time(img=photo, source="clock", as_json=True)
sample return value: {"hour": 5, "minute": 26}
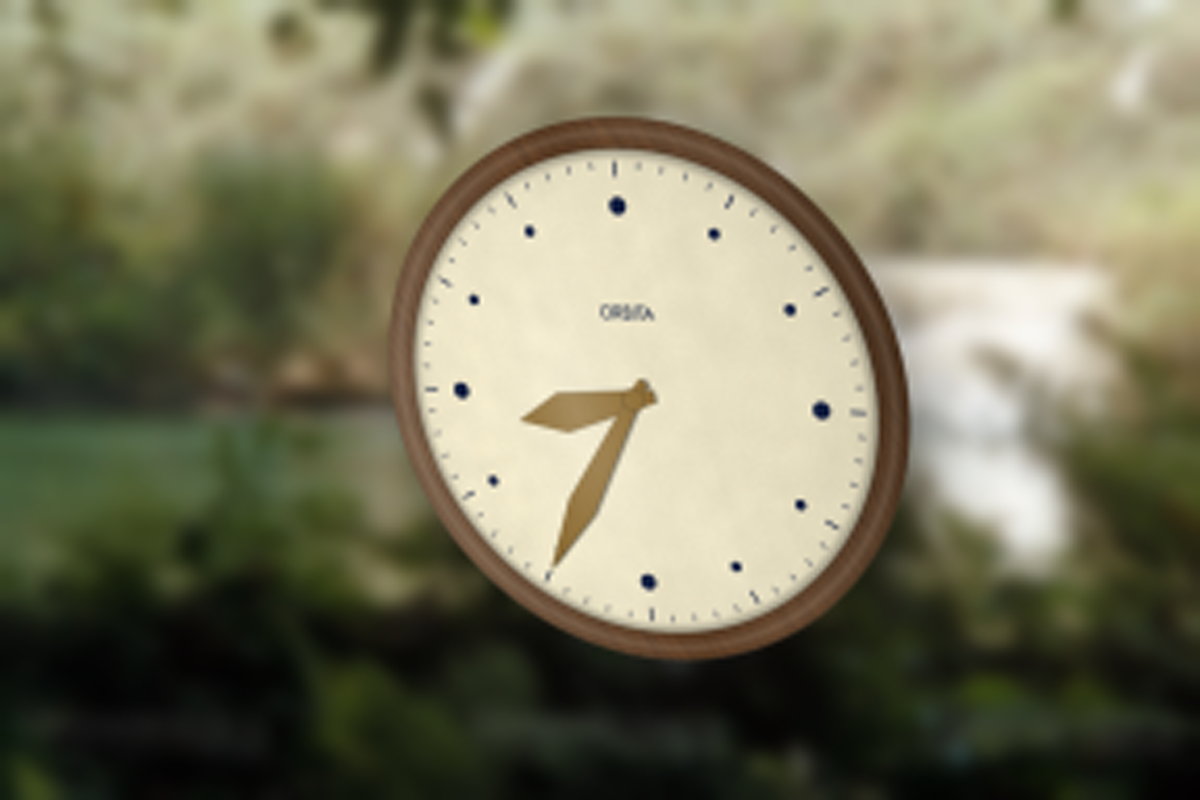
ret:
{"hour": 8, "minute": 35}
